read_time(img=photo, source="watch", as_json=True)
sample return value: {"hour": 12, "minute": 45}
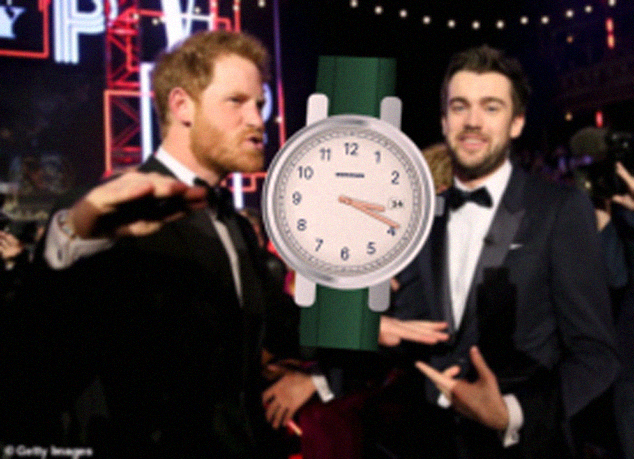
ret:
{"hour": 3, "minute": 19}
